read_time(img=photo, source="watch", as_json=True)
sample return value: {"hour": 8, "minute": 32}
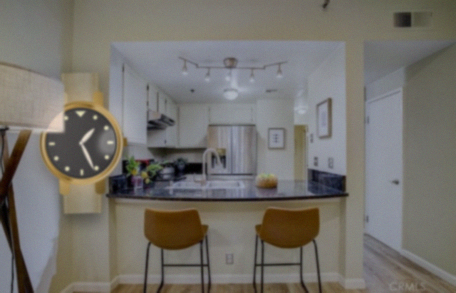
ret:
{"hour": 1, "minute": 26}
